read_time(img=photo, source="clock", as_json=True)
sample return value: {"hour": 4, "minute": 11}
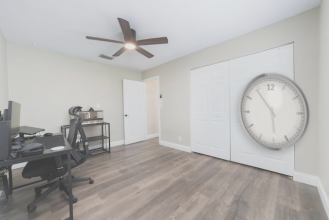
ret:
{"hour": 5, "minute": 54}
